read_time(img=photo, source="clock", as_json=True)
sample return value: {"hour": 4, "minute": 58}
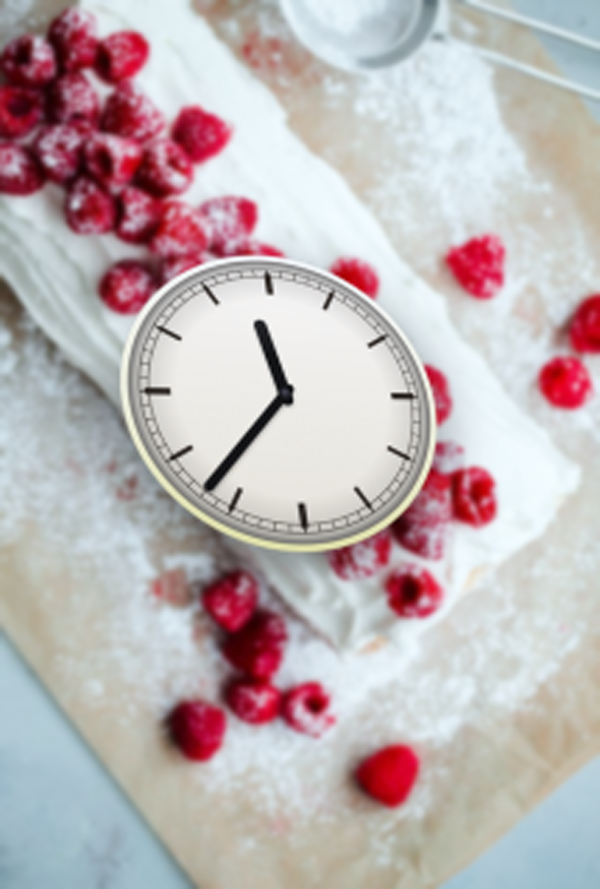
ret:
{"hour": 11, "minute": 37}
